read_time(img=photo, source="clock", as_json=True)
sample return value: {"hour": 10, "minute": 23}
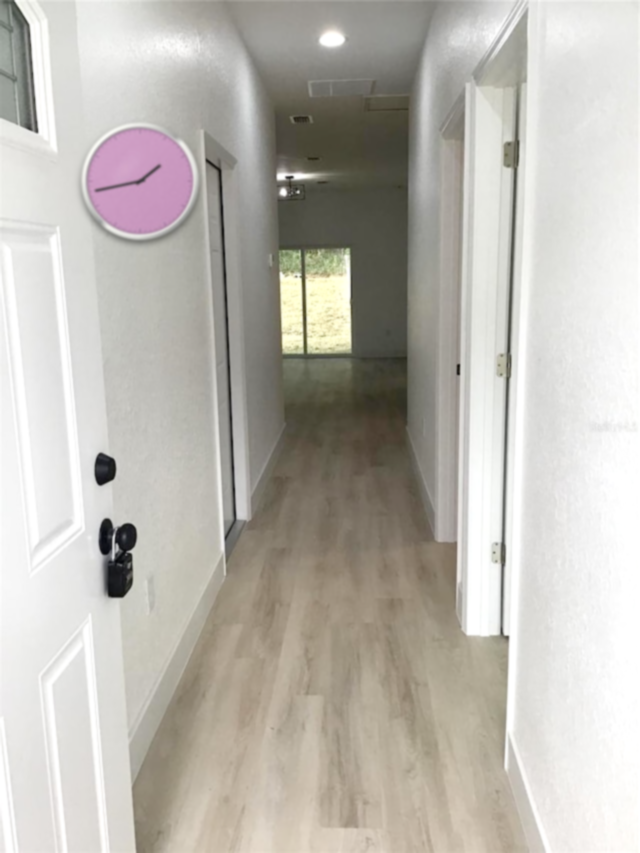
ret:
{"hour": 1, "minute": 43}
